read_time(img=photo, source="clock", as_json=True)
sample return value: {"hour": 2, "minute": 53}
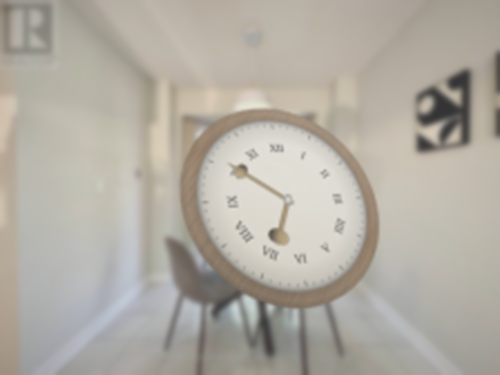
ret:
{"hour": 6, "minute": 51}
